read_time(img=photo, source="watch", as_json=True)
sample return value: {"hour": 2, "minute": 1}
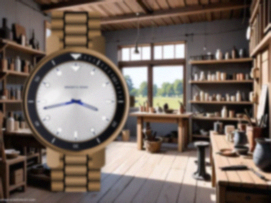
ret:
{"hour": 3, "minute": 43}
